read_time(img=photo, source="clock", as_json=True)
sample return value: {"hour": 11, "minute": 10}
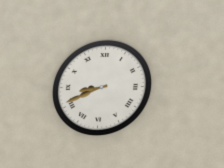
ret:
{"hour": 8, "minute": 41}
